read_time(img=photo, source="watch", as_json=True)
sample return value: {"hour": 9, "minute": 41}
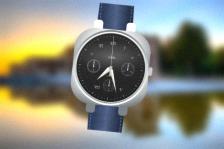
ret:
{"hour": 7, "minute": 27}
